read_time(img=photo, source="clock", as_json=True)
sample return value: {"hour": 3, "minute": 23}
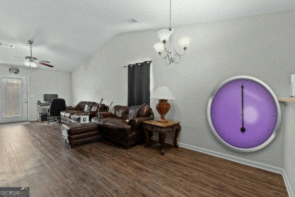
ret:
{"hour": 6, "minute": 0}
